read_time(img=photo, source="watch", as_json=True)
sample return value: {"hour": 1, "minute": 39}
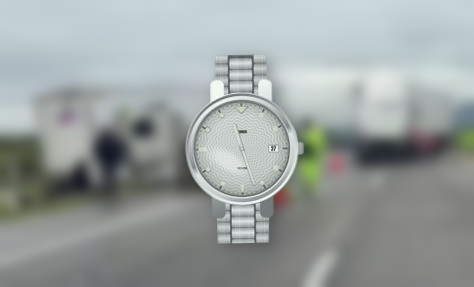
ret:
{"hour": 11, "minute": 27}
